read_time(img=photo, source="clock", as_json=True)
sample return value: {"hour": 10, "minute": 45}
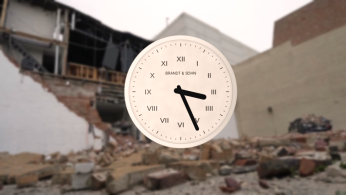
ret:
{"hour": 3, "minute": 26}
